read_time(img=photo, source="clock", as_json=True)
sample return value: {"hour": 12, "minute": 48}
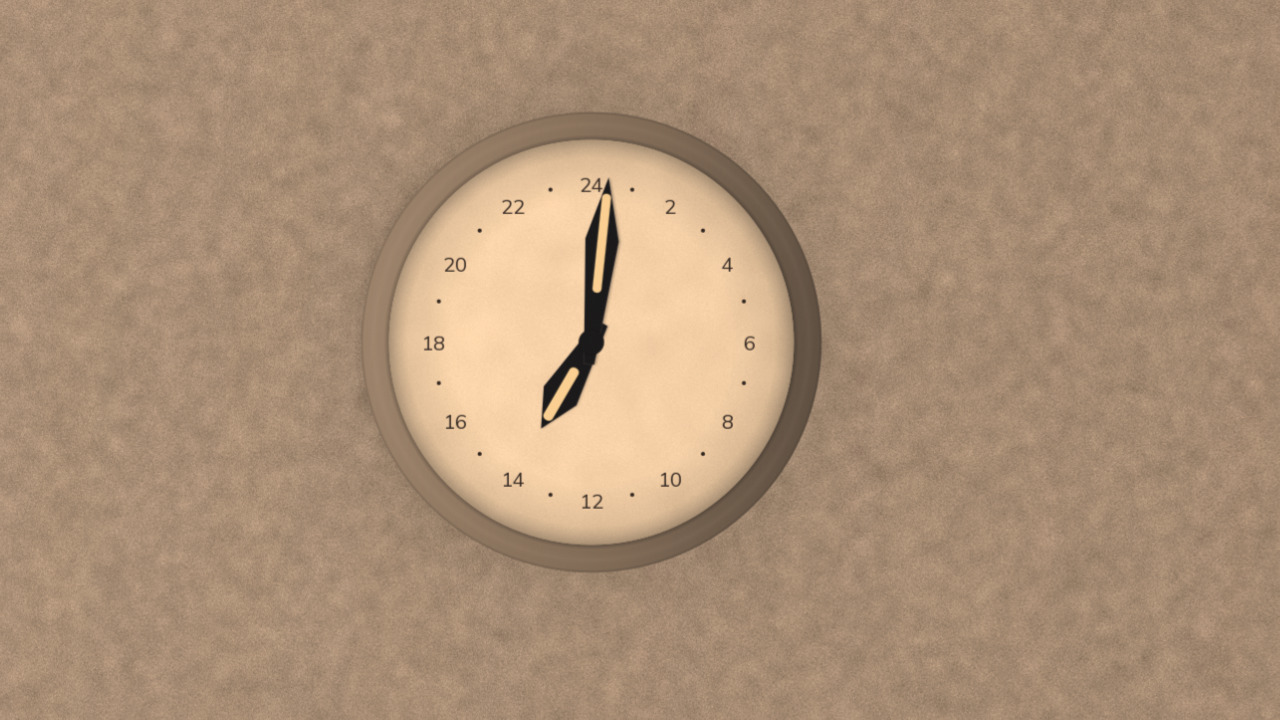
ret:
{"hour": 14, "minute": 1}
